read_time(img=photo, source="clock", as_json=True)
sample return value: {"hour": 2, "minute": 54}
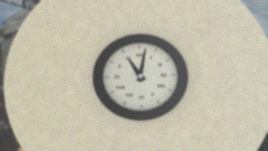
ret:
{"hour": 11, "minute": 2}
